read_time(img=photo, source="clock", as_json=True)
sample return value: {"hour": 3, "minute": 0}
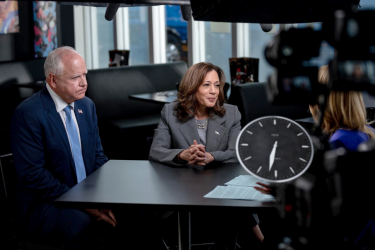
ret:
{"hour": 6, "minute": 32}
